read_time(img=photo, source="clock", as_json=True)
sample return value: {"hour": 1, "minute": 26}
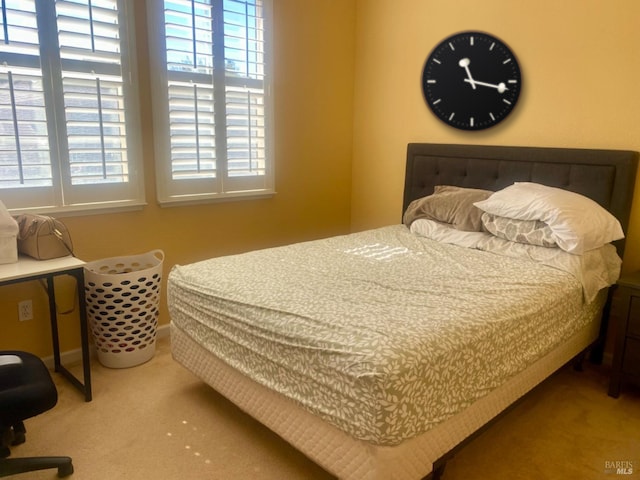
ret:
{"hour": 11, "minute": 17}
